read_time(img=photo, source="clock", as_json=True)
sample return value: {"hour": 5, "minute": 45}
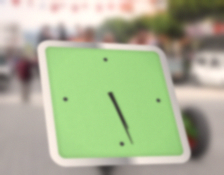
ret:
{"hour": 5, "minute": 28}
